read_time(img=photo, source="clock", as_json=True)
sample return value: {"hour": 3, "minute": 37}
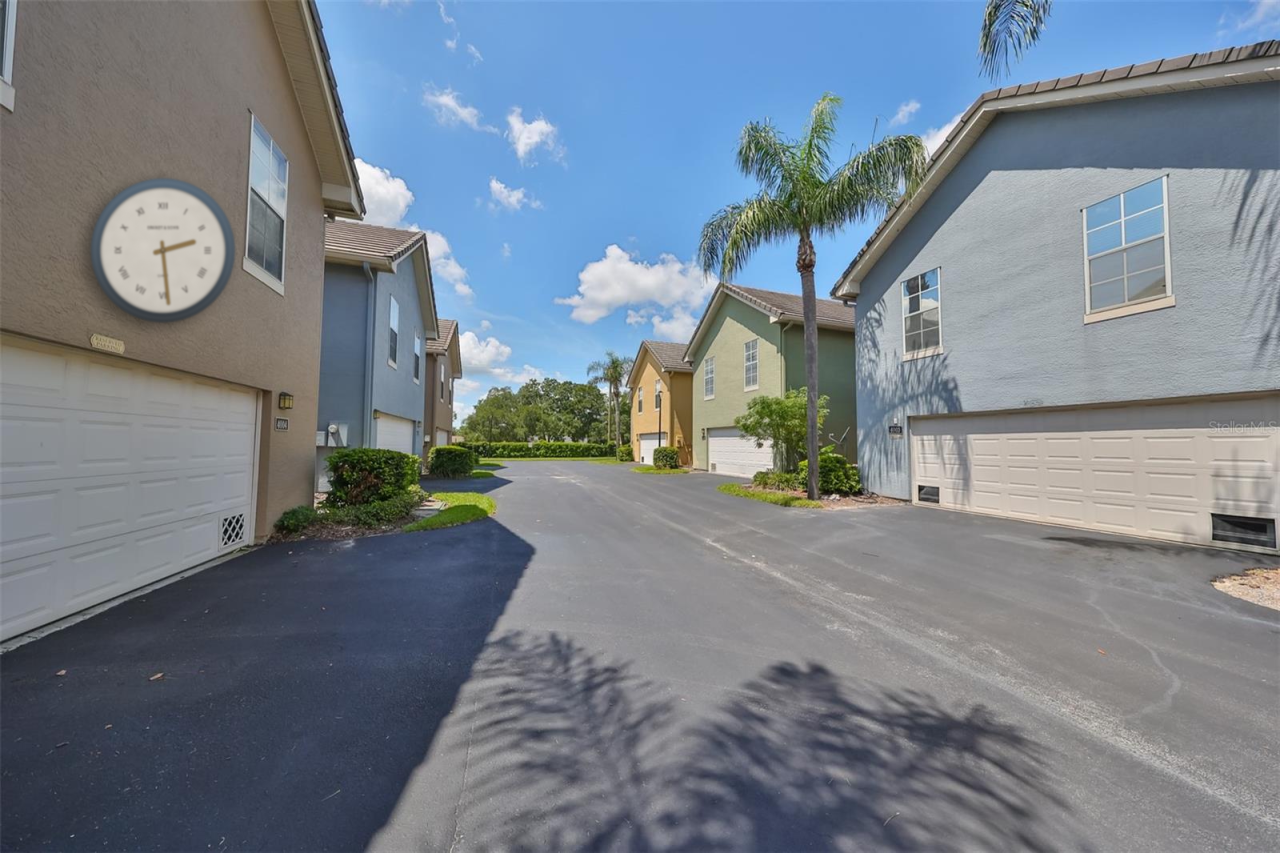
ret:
{"hour": 2, "minute": 29}
